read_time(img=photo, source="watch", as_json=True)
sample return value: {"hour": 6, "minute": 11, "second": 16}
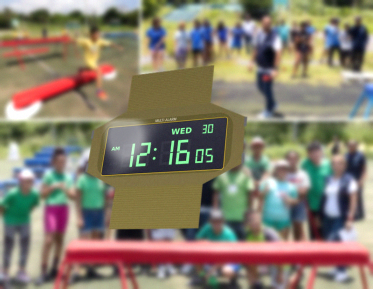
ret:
{"hour": 12, "minute": 16, "second": 5}
